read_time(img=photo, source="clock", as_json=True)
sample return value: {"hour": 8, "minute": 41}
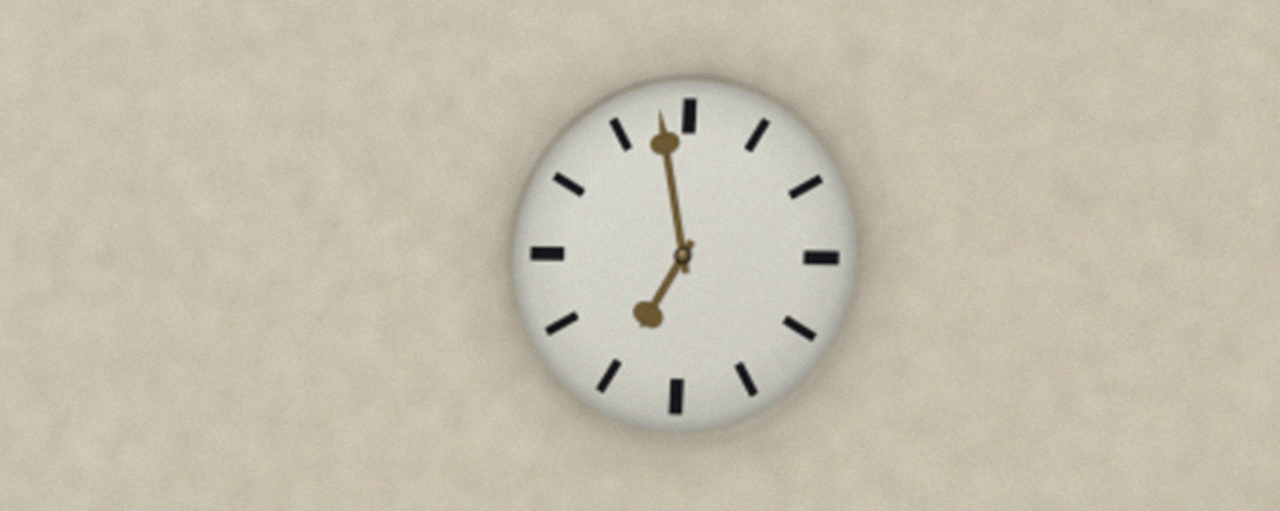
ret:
{"hour": 6, "minute": 58}
